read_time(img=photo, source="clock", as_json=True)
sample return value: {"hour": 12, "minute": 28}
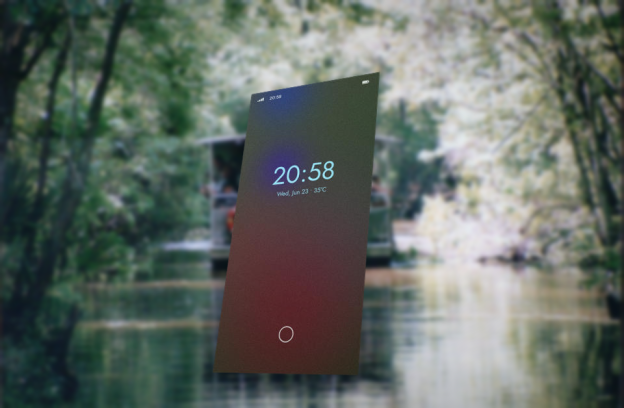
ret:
{"hour": 20, "minute": 58}
